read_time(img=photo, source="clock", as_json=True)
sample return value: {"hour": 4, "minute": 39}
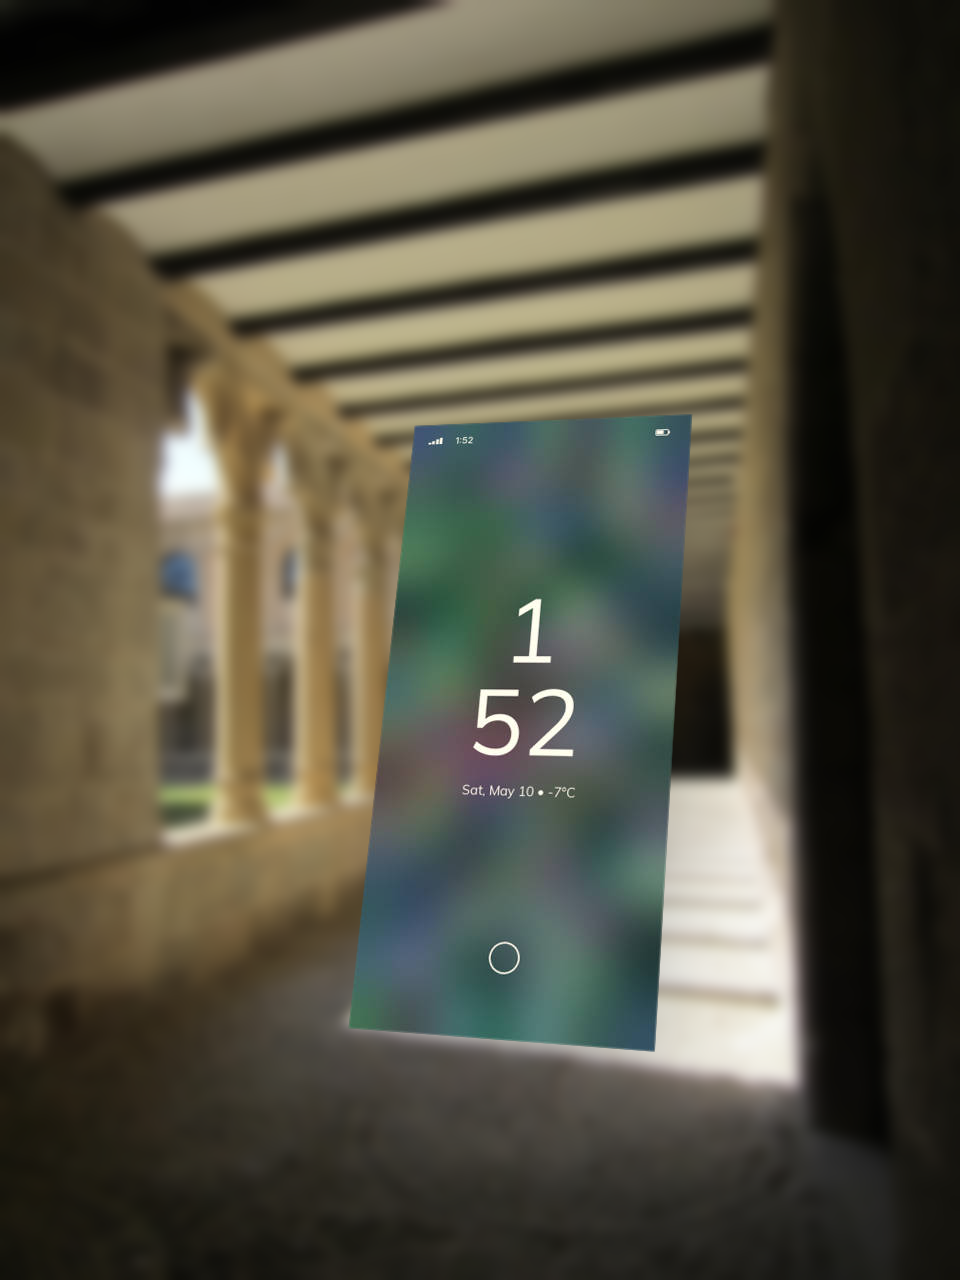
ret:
{"hour": 1, "minute": 52}
